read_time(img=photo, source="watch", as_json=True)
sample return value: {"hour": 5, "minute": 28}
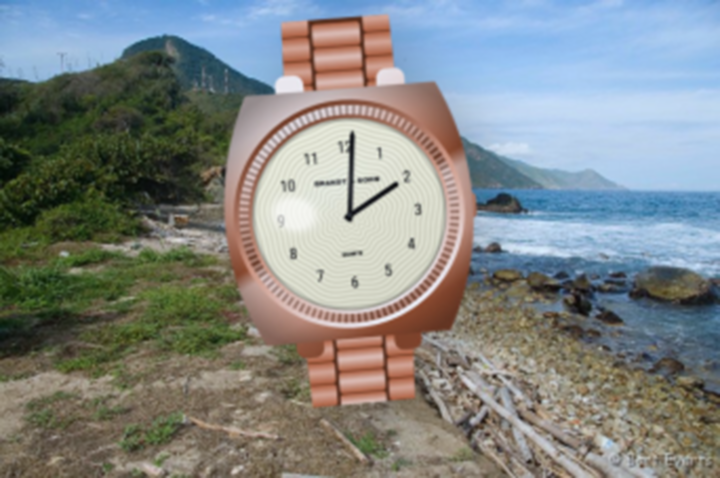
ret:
{"hour": 2, "minute": 1}
